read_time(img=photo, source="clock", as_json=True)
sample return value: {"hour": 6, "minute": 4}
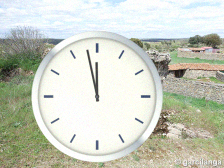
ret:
{"hour": 11, "minute": 58}
